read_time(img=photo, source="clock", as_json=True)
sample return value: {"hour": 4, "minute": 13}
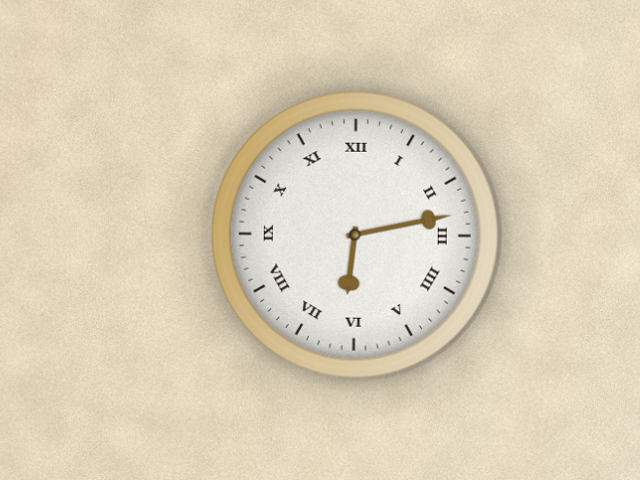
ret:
{"hour": 6, "minute": 13}
